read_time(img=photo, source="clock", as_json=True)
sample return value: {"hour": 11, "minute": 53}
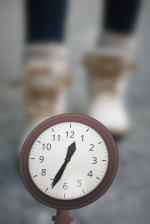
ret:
{"hour": 12, "minute": 34}
